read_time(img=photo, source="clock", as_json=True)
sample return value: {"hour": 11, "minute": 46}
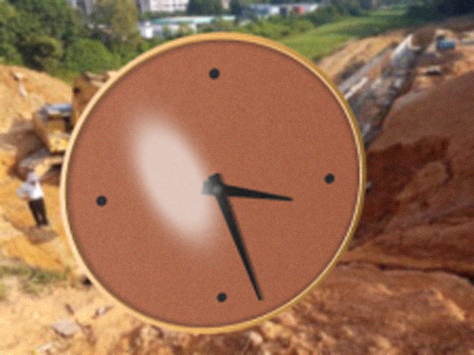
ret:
{"hour": 3, "minute": 27}
